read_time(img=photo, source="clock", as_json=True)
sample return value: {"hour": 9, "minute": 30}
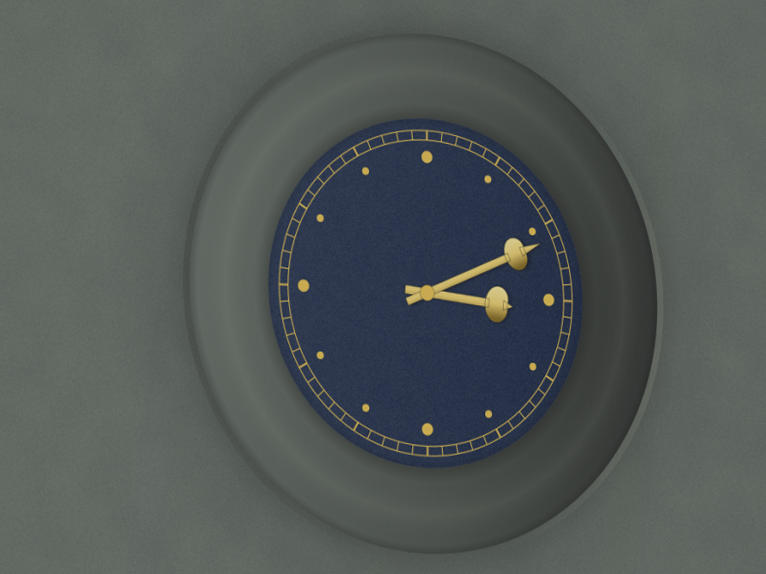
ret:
{"hour": 3, "minute": 11}
